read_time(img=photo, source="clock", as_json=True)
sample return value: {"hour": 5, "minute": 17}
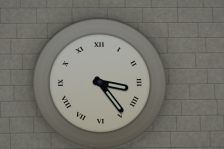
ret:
{"hour": 3, "minute": 24}
